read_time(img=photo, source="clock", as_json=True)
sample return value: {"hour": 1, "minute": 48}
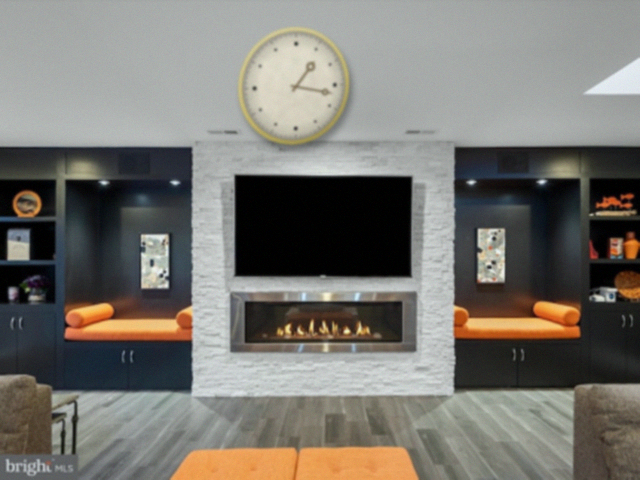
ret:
{"hour": 1, "minute": 17}
